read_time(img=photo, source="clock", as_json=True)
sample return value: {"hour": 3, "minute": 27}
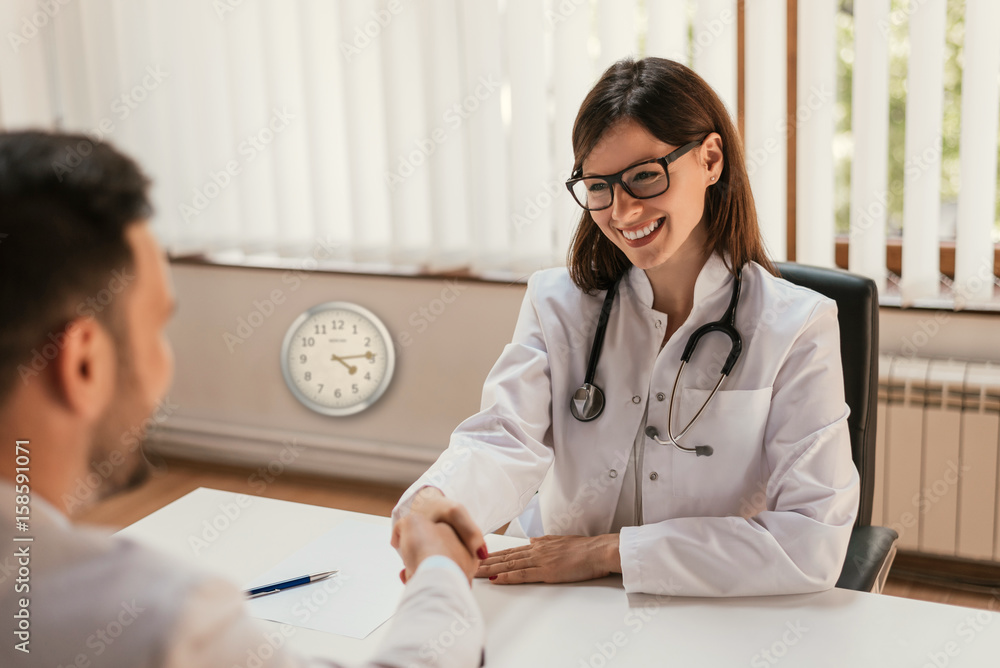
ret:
{"hour": 4, "minute": 14}
